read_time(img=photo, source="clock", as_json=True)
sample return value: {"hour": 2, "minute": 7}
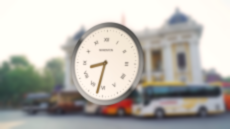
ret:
{"hour": 8, "minute": 32}
